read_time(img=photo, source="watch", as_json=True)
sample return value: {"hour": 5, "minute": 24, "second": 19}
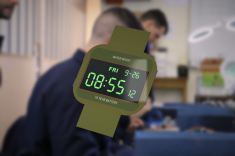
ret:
{"hour": 8, "minute": 55, "second": 12}
